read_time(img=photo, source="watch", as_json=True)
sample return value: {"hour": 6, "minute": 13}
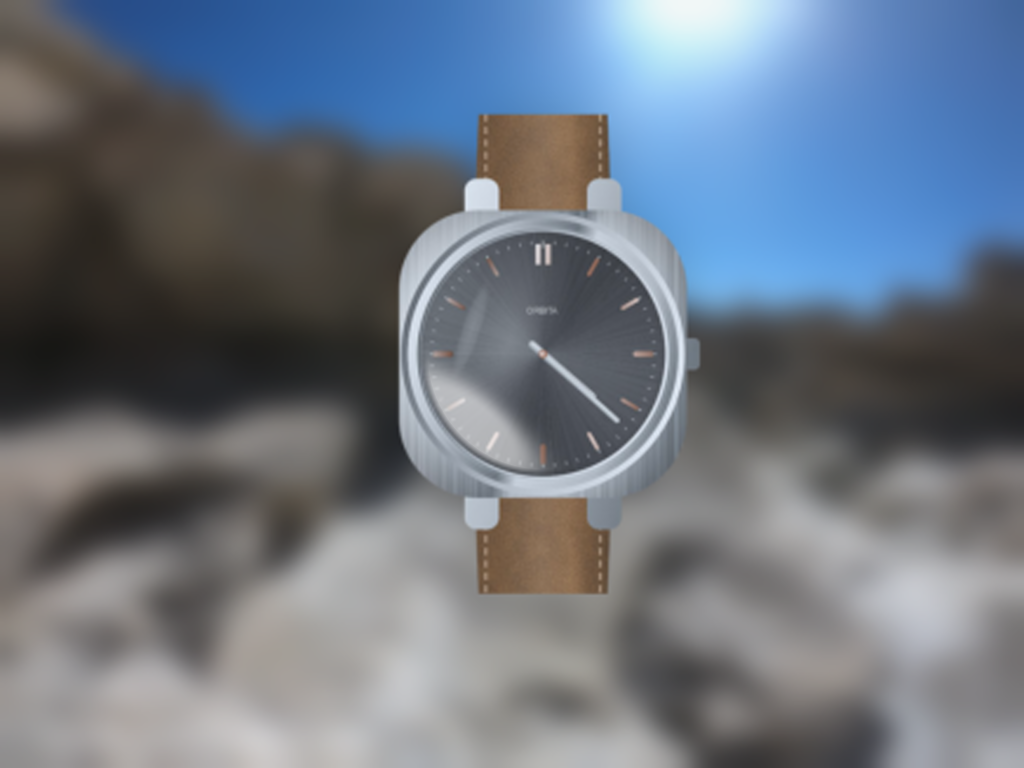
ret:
{"hour": 4, "minute": 22}
